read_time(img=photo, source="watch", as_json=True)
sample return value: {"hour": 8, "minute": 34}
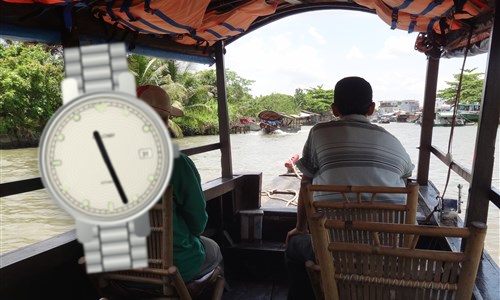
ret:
{"hour": 11, "minute": 27}
